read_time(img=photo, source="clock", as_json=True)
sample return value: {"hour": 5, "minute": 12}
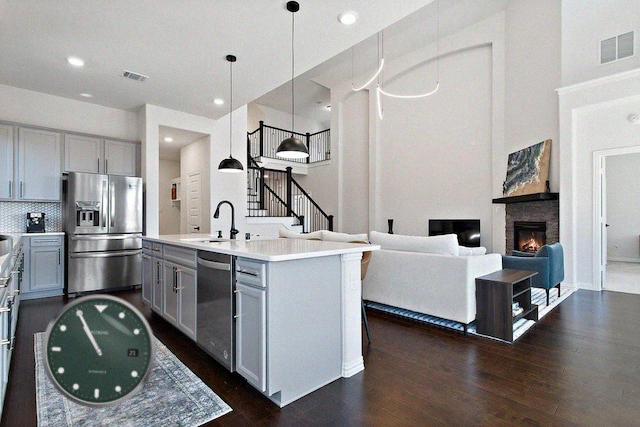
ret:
{"hour": 10, "minute": 55}
